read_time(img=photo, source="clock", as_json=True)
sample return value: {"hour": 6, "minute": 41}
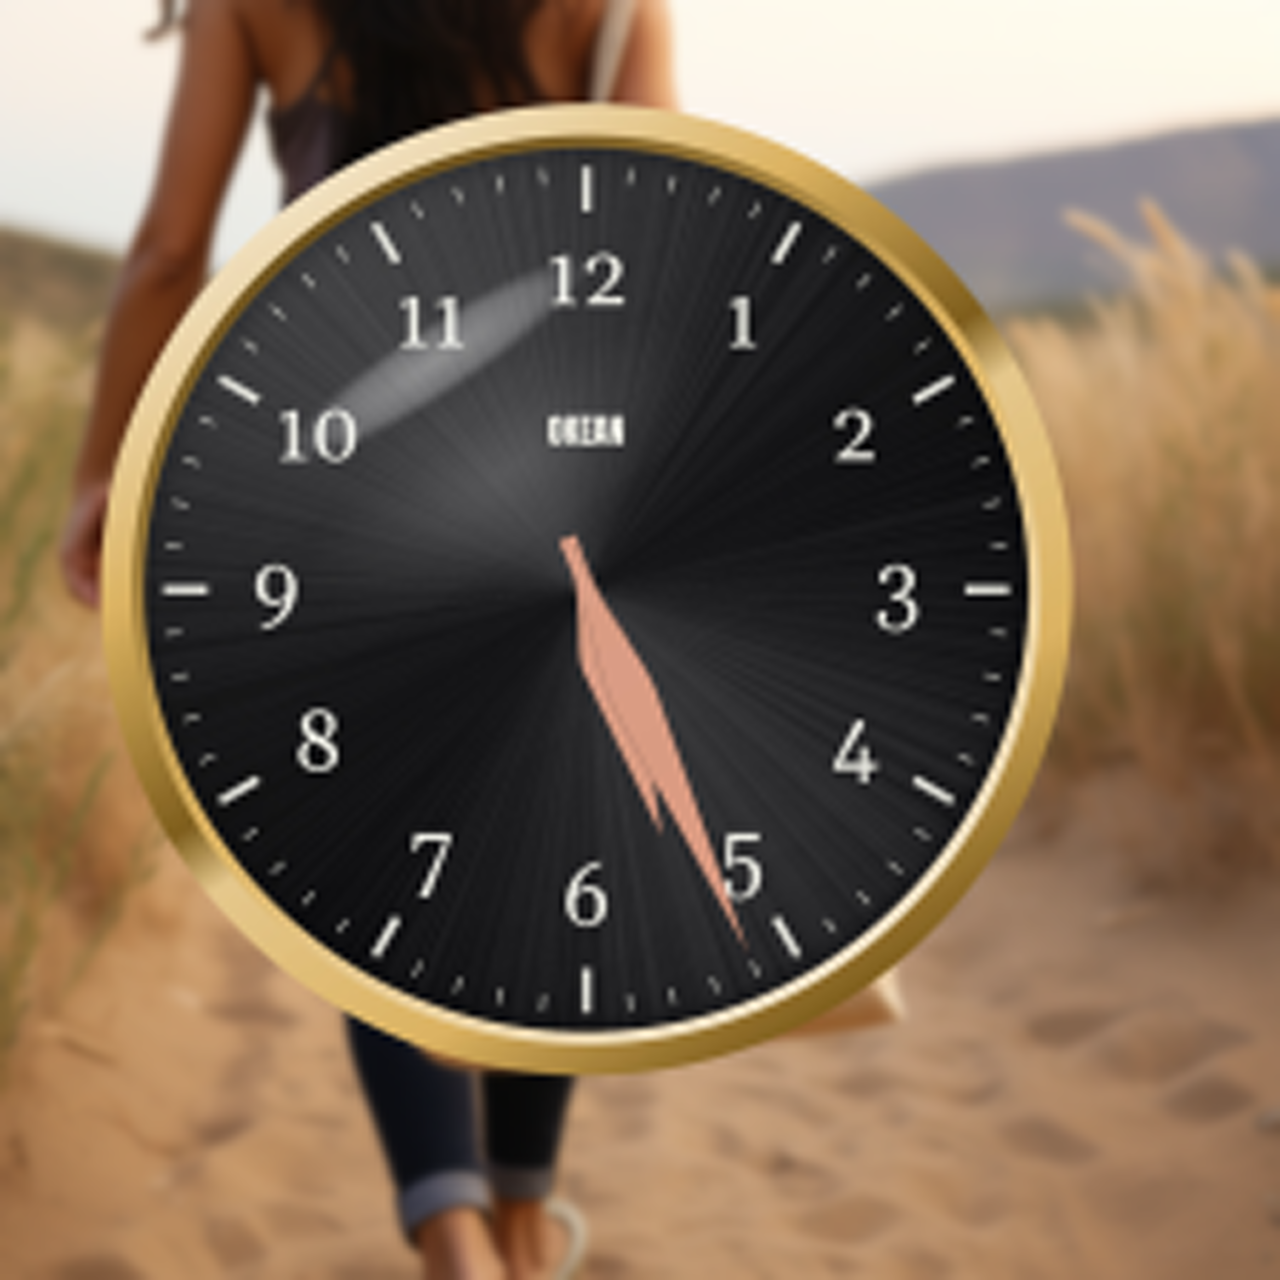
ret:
{"hour": 5, "minute": 26}
